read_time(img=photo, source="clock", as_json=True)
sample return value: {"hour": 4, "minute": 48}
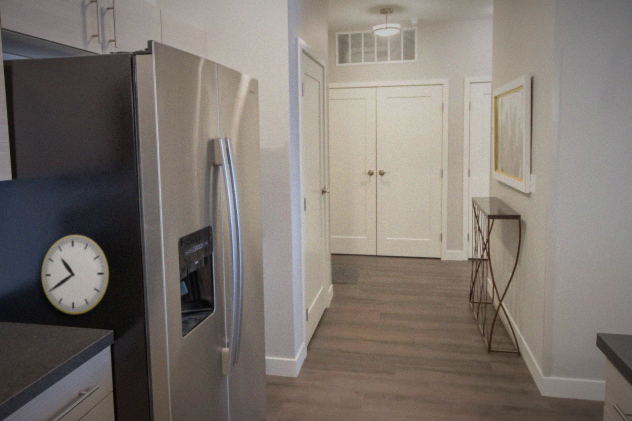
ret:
{"hour": 10, "minute": 40}
